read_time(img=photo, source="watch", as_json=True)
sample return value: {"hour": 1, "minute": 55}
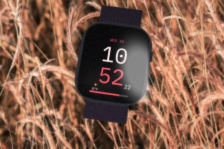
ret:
{"hour": 10, "minute": 52}
